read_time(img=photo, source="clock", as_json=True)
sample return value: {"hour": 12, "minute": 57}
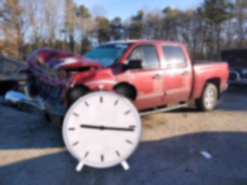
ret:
{"hour": 9, "minute": 16}
